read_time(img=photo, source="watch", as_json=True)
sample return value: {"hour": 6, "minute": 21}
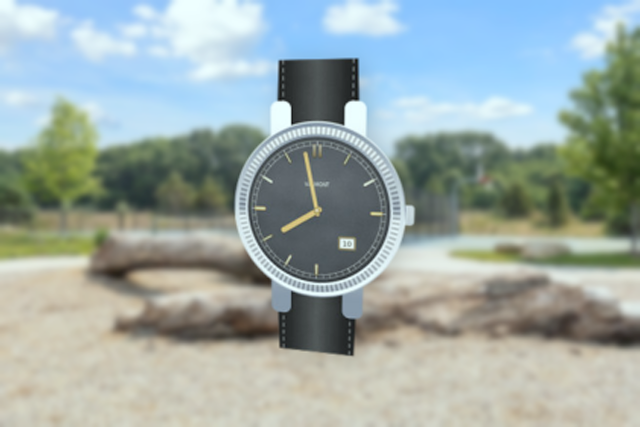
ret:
{"hour": 7, "minute": 58}
